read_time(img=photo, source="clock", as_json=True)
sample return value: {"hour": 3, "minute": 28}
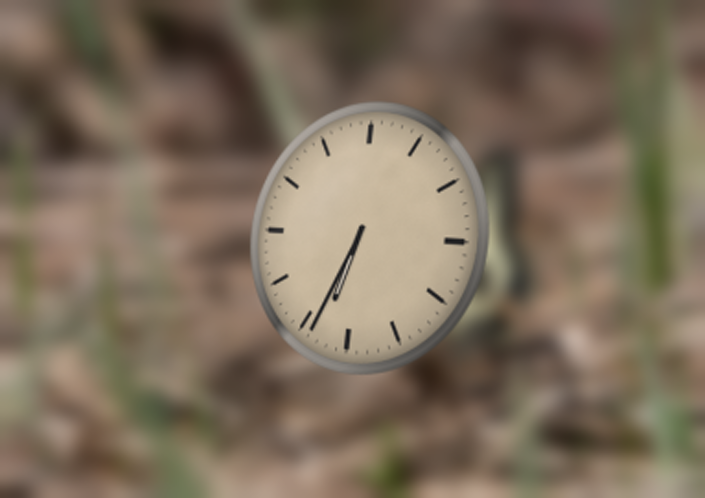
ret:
{"hour": 6, "minute": 34}
